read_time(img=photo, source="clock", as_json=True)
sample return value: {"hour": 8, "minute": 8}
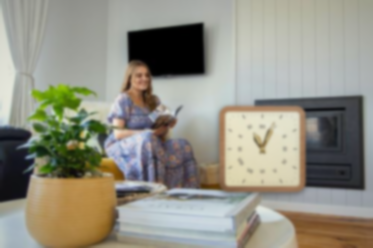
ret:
{"hour": 11, "minute": 4}
